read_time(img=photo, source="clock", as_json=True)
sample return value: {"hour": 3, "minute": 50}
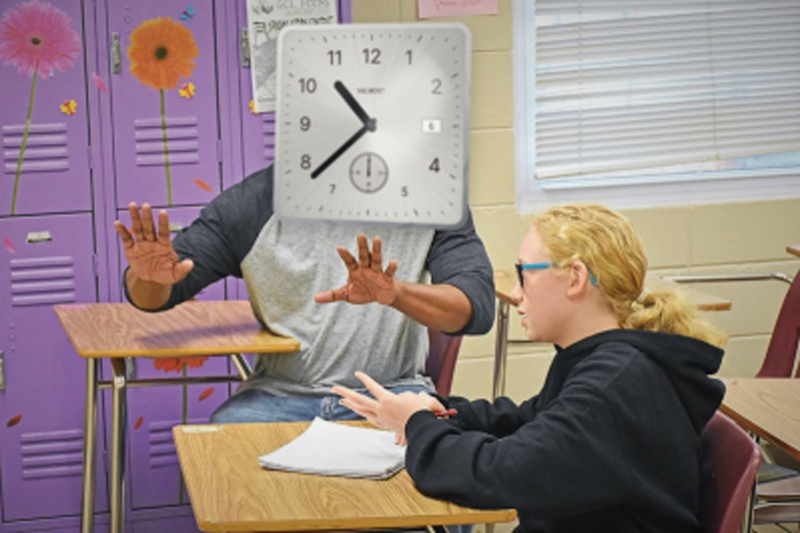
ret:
{"hour": 10, "minute": 38}
